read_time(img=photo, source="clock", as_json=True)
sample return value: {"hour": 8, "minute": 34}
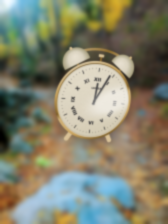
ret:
{"hour": 12, "minute": 4}
